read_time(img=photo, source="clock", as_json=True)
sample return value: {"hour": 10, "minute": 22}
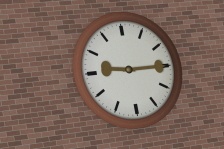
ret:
{"hour": 9, "minute": 15}
